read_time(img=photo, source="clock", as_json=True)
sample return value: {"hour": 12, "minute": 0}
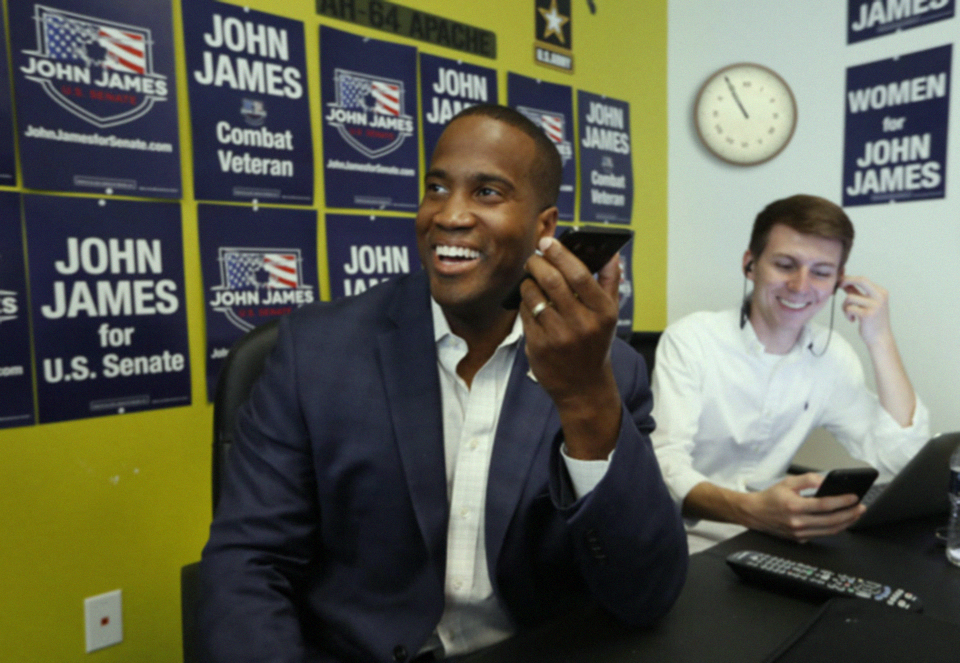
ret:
{"hour": 10, "minute": 55}
